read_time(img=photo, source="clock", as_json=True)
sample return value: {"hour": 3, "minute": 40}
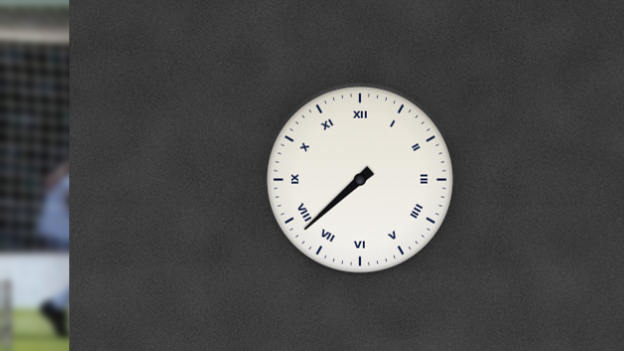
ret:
{"hour": 7, "minute": 38}
